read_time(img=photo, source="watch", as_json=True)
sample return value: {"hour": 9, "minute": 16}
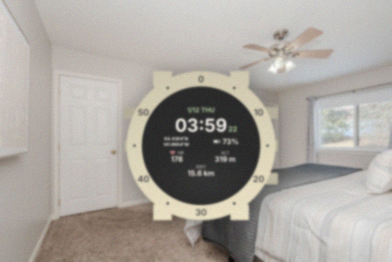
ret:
{"hour": 3, "minute": 59}
